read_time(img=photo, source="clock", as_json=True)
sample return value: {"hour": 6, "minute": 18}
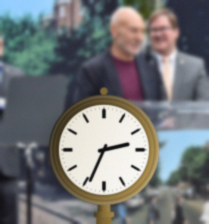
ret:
{"hour": 2, "minute": 34}
